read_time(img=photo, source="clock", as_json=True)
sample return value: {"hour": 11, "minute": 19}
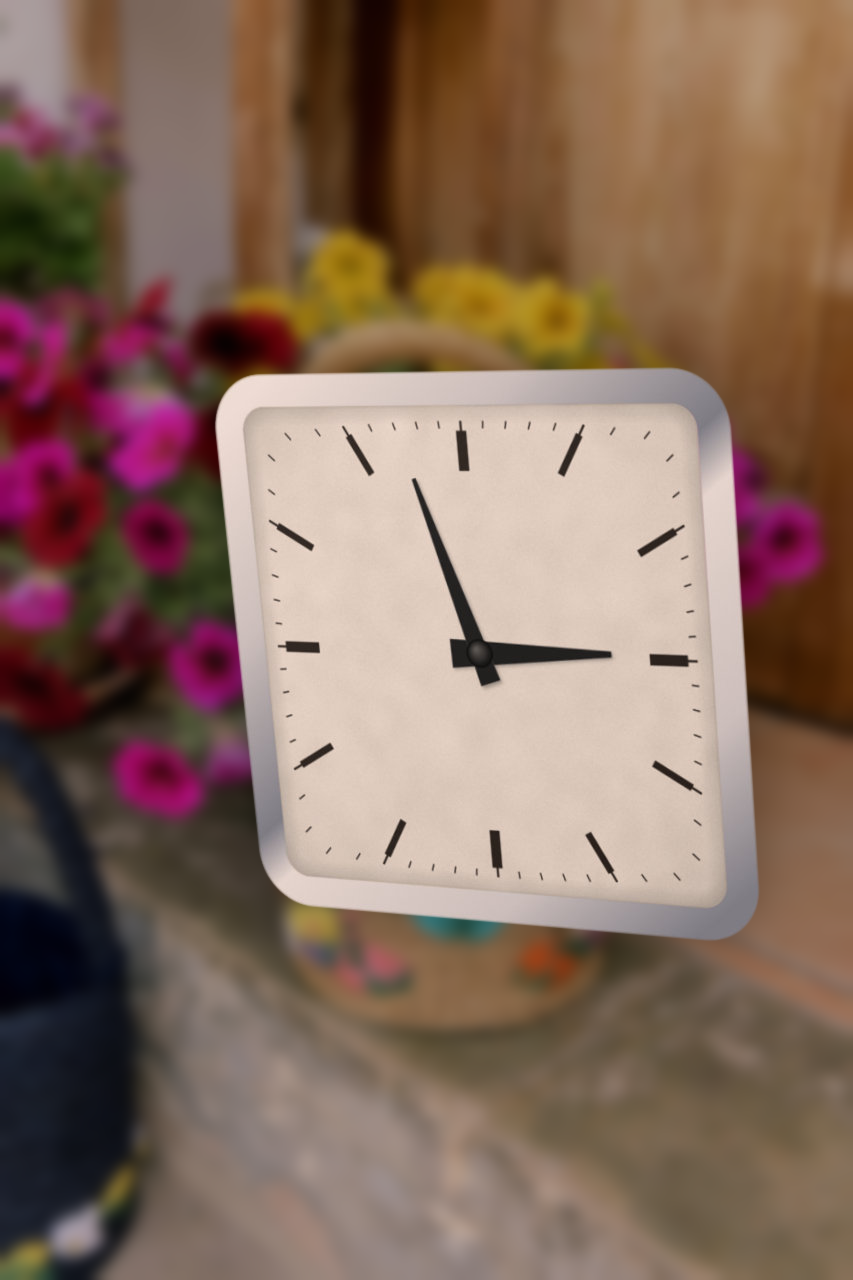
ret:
{"hour": 2, "minute": 57}
